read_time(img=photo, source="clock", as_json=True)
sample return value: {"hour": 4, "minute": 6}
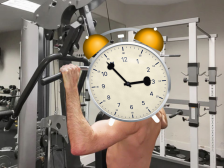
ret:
{"hour": 2, "minute": 54}
